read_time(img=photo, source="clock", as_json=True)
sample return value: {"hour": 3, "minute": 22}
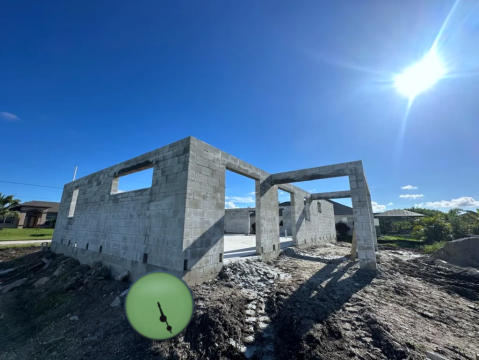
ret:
{"hour": 5, "minute": 26}
